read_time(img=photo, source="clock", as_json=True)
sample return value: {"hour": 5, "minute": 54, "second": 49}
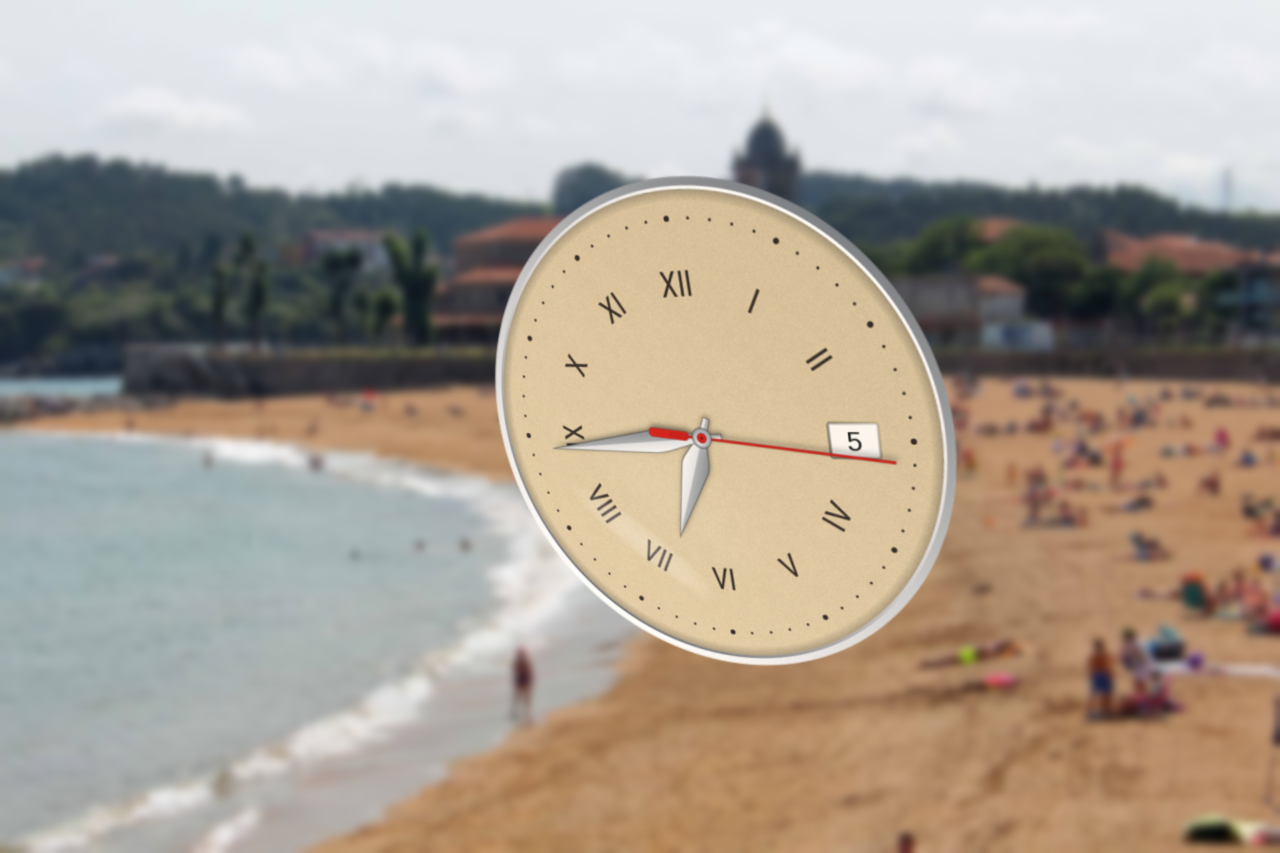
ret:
{"hour": 6, "minute": 44, "second": 16}
